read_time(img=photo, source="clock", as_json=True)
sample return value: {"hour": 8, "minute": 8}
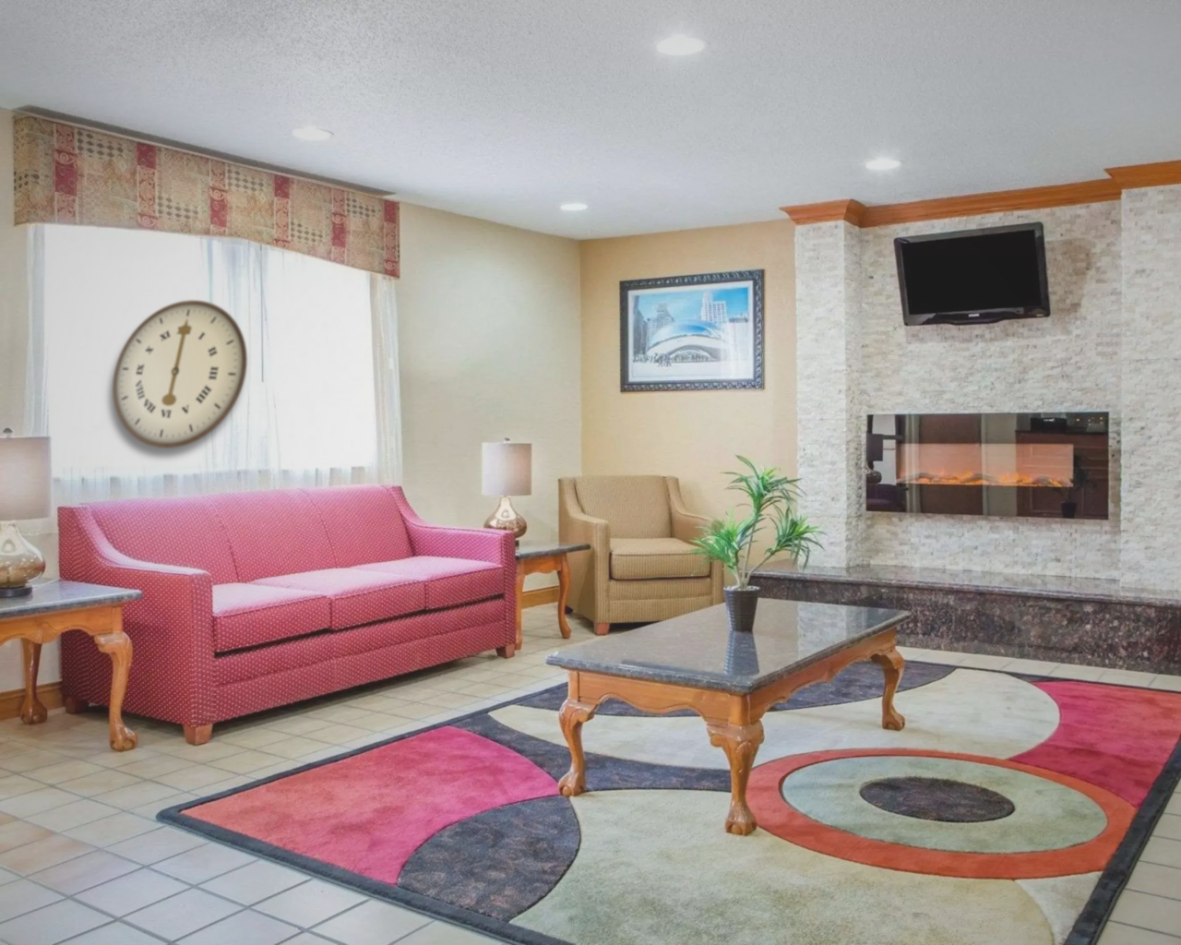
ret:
{"hour": 6, "minute": 0}
